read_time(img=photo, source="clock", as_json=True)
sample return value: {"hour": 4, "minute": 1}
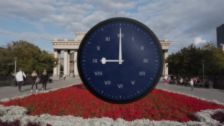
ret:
{"hour": 9, "minute": 0}
